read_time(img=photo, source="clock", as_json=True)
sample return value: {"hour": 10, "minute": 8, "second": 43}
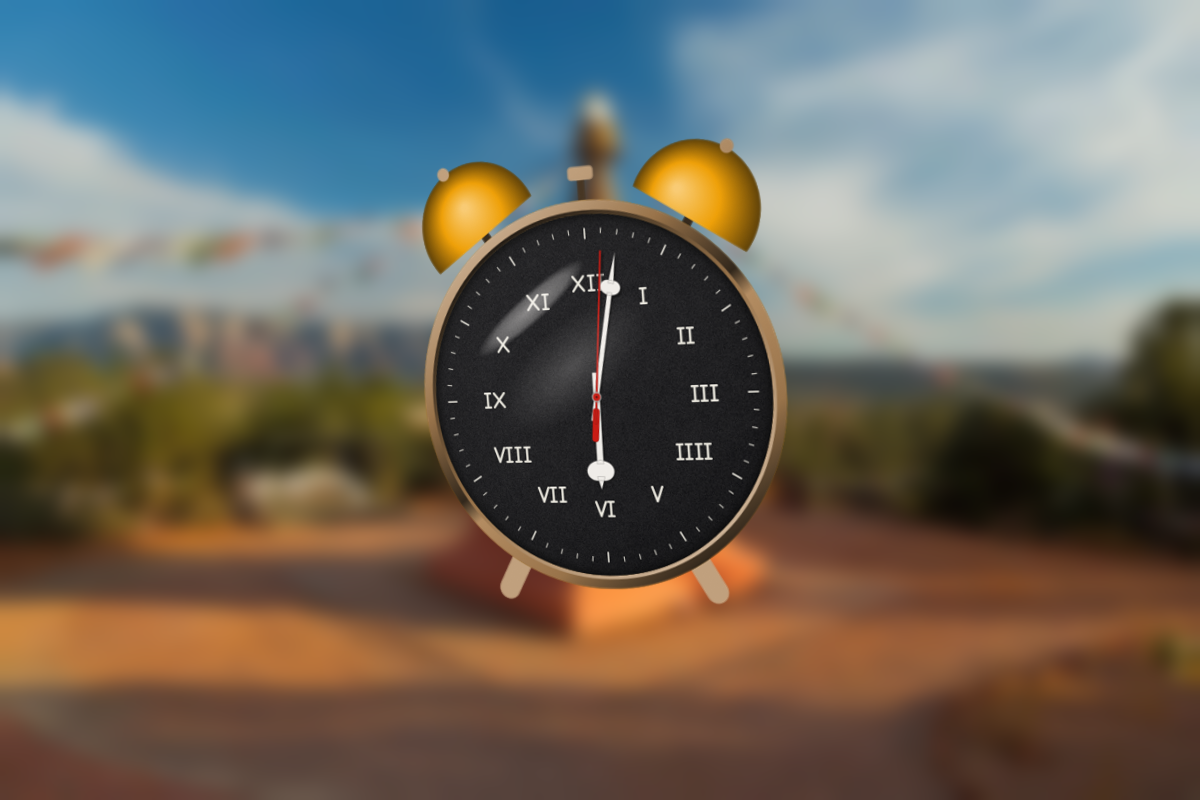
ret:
{"hour": 6, "minute": 2, "second": 1}
